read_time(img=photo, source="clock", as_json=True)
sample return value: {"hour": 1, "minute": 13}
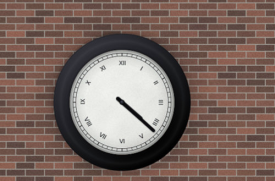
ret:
{"hour": 4, "minute": 22}
